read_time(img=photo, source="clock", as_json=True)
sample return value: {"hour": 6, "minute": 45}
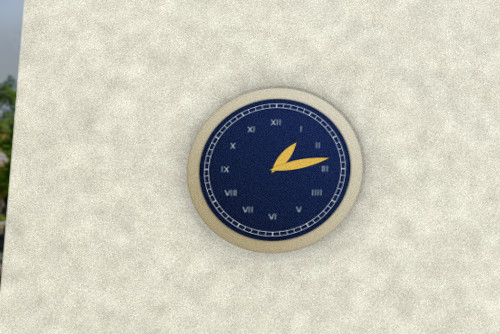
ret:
{"hour": 1, "minute": 13}
